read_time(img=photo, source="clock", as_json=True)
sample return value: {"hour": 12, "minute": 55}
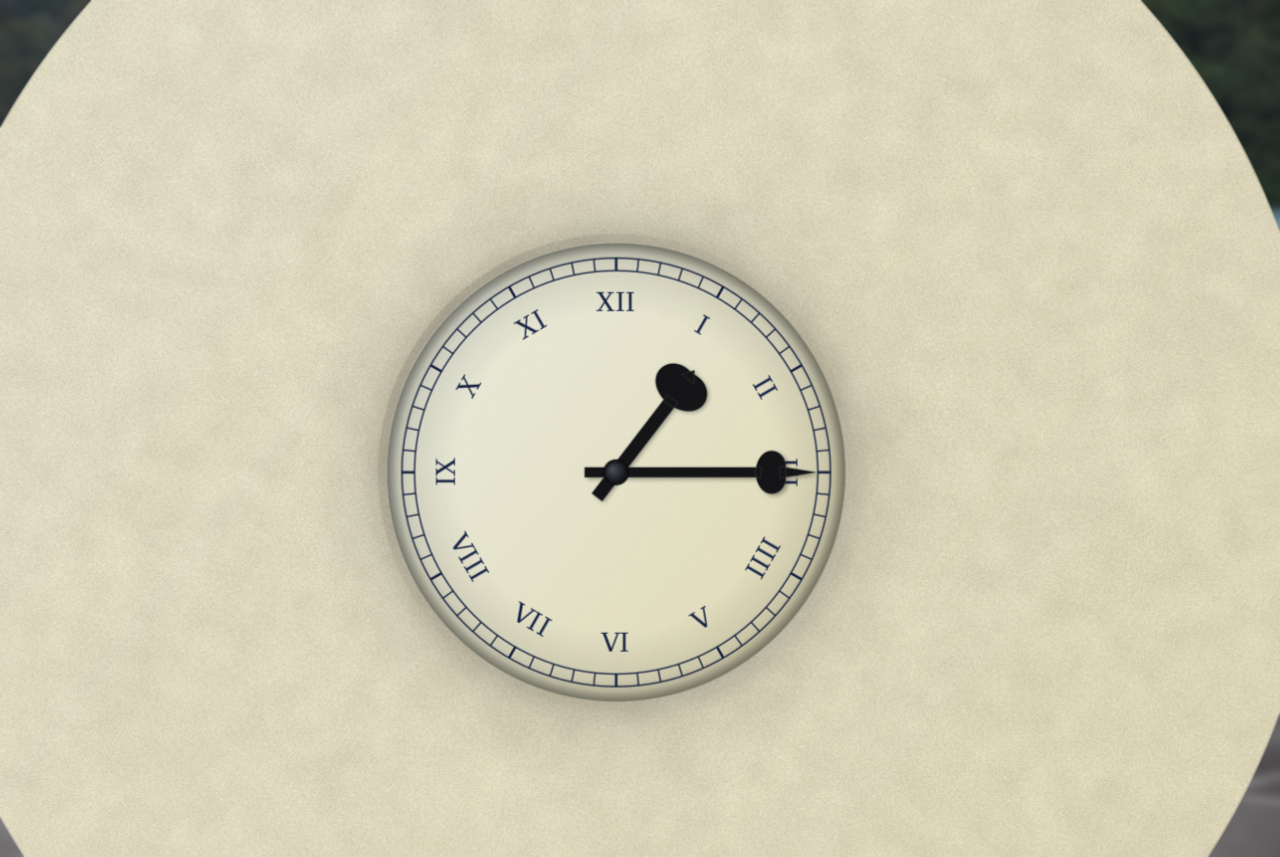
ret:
{"hour": 1, "minute": 15}
